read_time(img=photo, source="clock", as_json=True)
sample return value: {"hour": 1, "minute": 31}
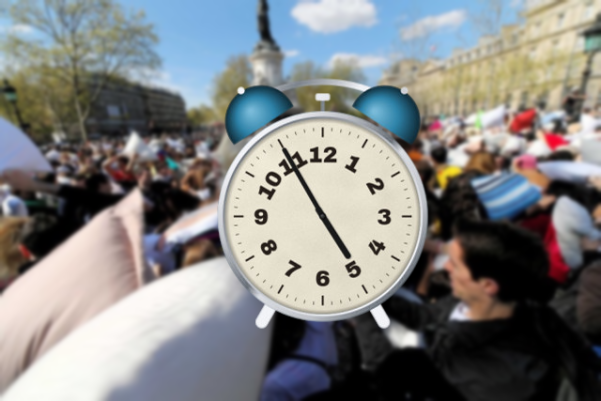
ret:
{"hour": 4, "minute": 55}
